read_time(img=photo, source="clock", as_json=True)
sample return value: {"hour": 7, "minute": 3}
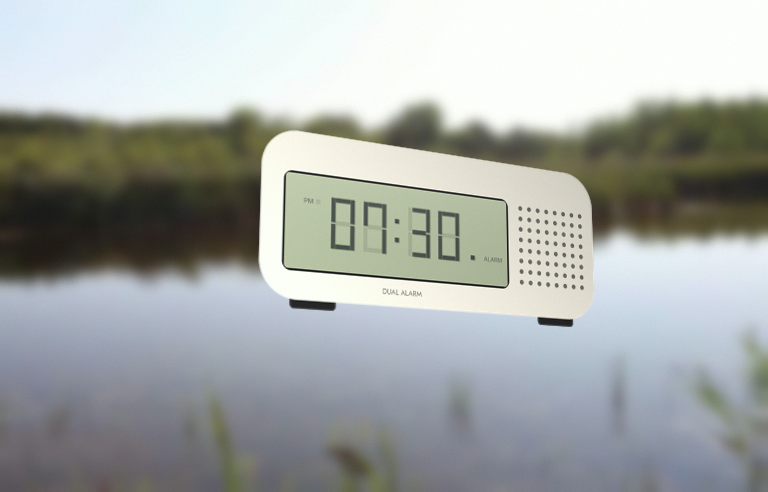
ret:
{"hour": 7, "minute": 30}
